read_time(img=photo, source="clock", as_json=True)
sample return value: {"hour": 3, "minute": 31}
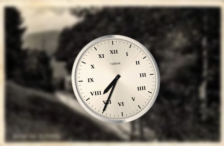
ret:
{"hour": 7, "minute": 35}
